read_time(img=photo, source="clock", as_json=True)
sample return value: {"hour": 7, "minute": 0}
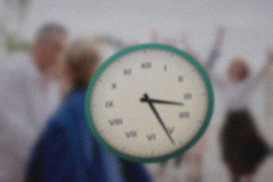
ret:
{"hour": 3, "minute": 26}
